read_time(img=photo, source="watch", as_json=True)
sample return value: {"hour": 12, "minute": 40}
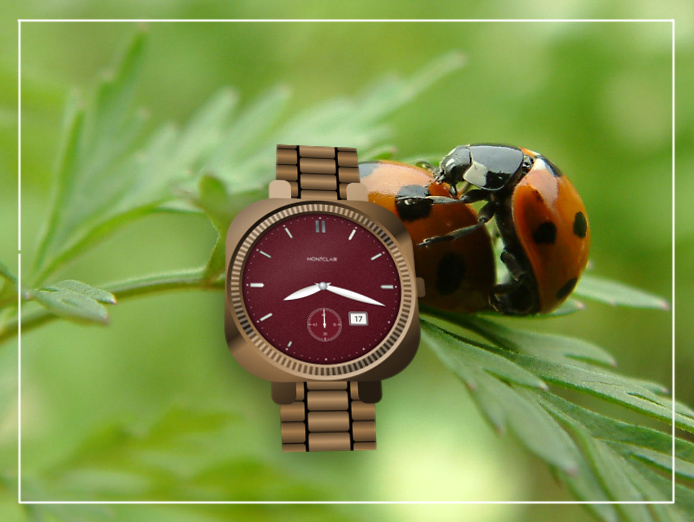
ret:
{"hour": 8, "minute": 18}
